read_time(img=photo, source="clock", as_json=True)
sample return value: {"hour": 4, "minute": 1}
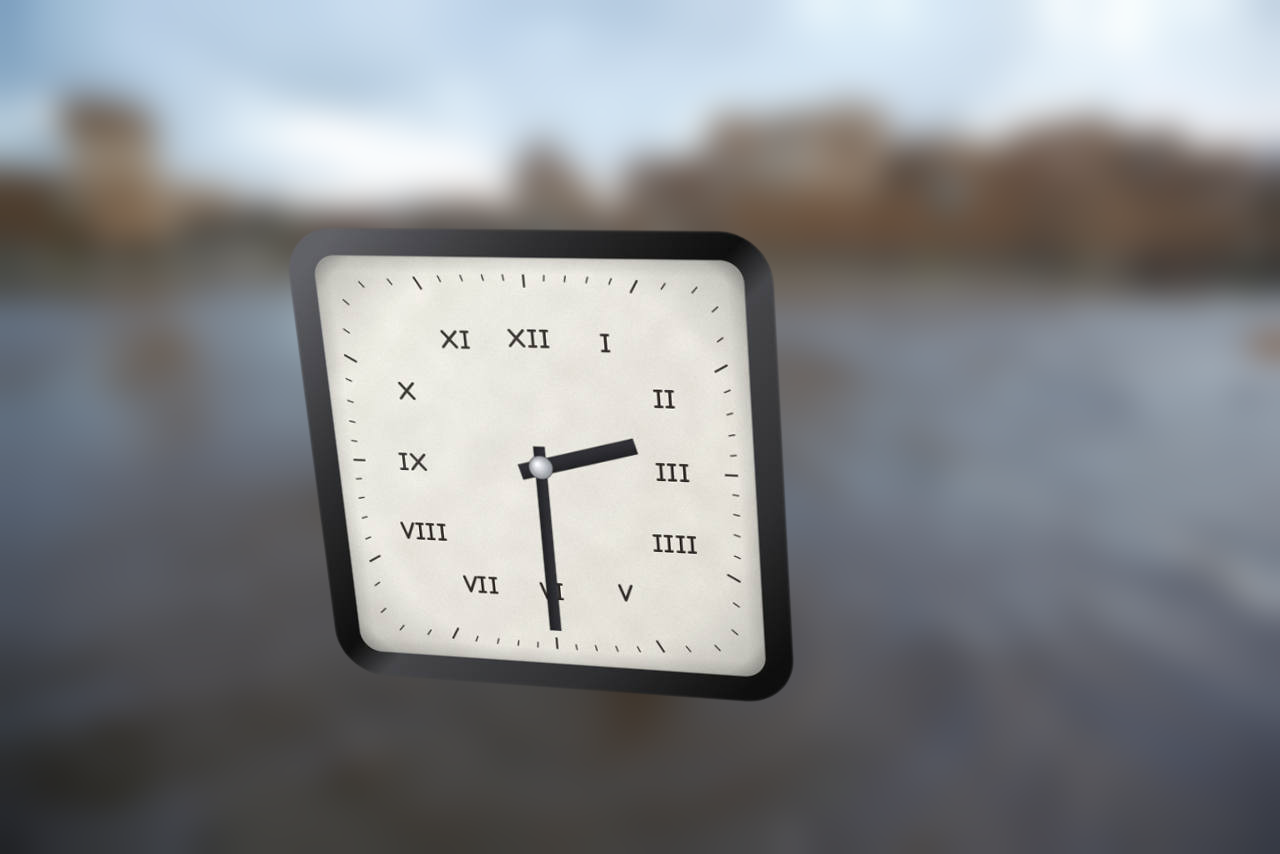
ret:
{"hour": 2, "minute": 30}
